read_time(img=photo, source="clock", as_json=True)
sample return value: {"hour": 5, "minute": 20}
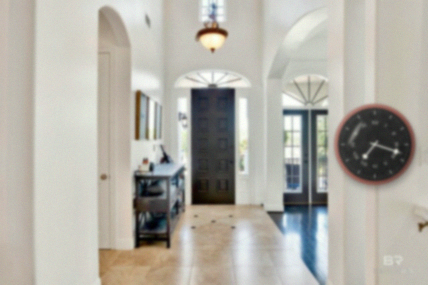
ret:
{"hour": 7, "minute": 18}
